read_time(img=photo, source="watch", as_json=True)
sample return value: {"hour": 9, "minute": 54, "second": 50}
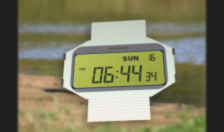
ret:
{"hour": 6, "minute": 44, "second": 34}
